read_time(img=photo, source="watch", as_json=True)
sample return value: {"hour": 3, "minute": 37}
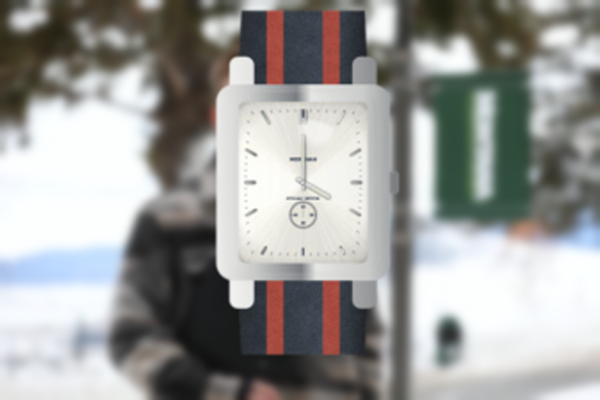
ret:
{"hour": 4, "minute": 0}
